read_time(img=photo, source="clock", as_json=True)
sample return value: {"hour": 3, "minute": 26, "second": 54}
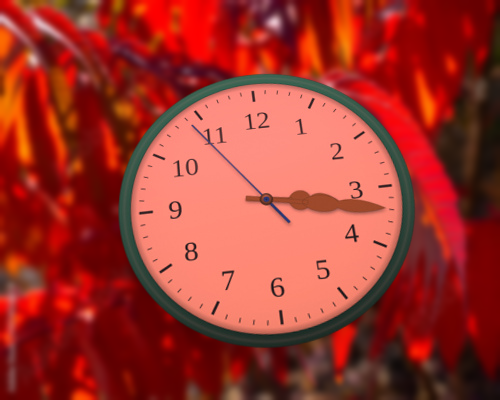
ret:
{"hour": 3, "minute": 16, "second": 54}
